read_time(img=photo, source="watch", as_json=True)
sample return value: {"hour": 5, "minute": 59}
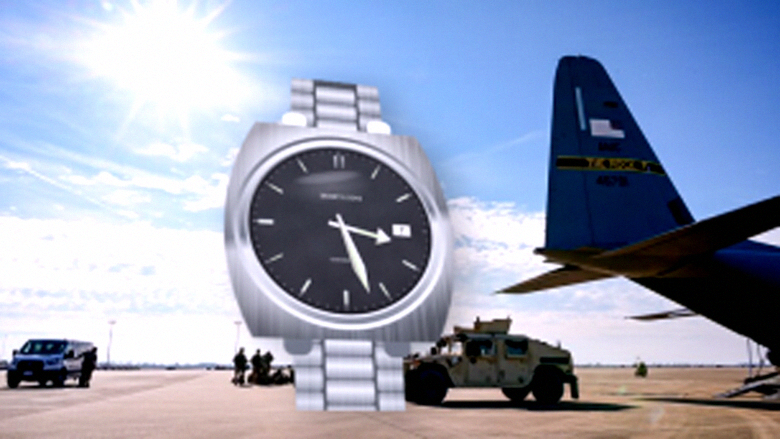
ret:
{"hour": 3, "minute": 27}
